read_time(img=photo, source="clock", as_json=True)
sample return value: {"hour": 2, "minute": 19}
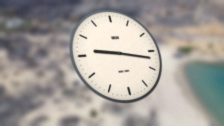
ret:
{"hour": 9, "minute": 17}
